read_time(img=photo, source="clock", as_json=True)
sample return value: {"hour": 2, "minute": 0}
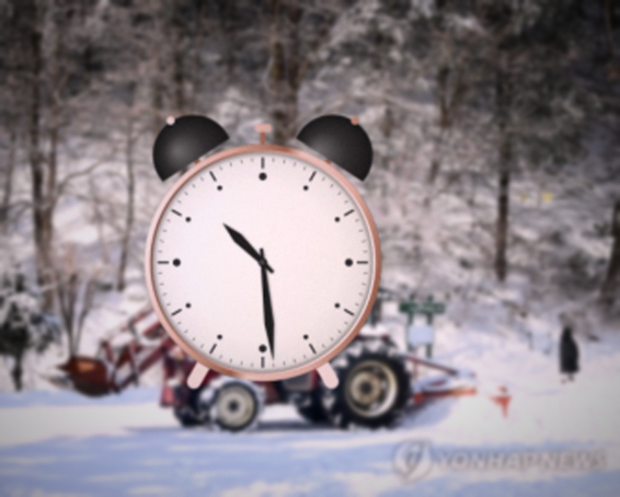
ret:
{"hour": 10, "minute": 29}
